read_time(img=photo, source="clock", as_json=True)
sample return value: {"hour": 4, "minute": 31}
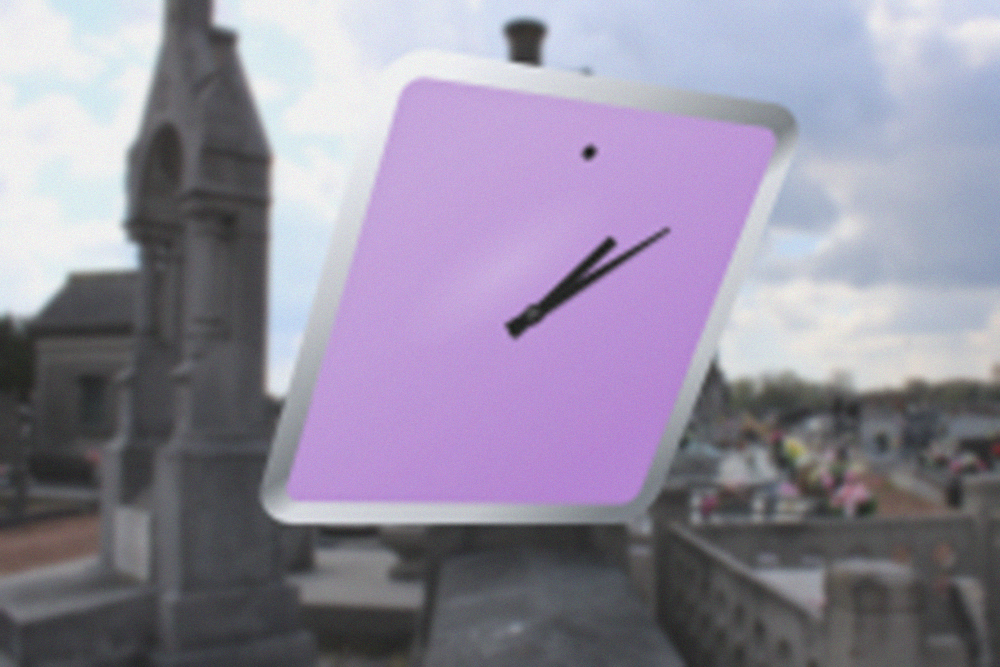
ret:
{"hour": 1, "minute": 8}
